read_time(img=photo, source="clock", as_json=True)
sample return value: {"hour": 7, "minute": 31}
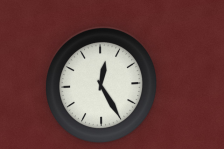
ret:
{"hour": 12, "minute": 25}
